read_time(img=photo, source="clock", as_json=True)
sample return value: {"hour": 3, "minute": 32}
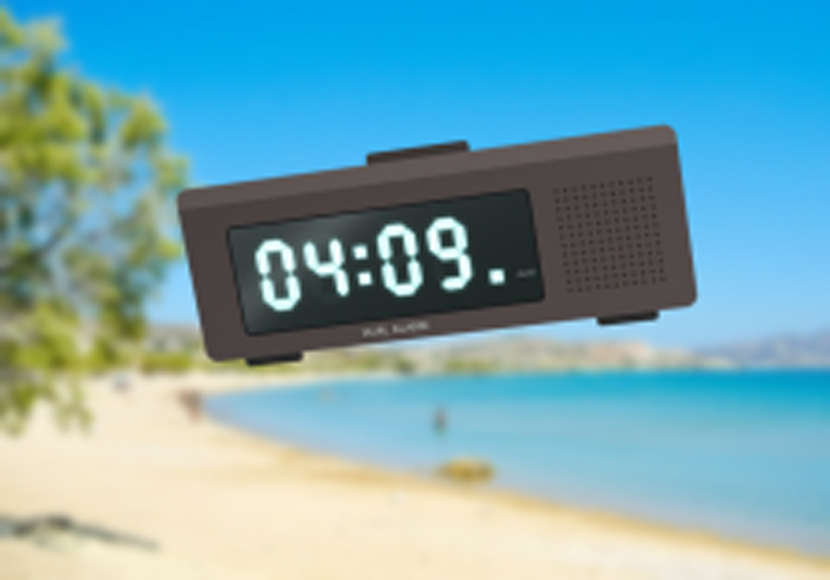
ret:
{"hour": 4, "minute": 9}
